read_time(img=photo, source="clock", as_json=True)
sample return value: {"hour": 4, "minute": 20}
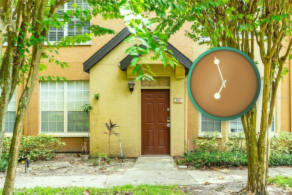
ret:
{"hour": 6, "minute": 57}
